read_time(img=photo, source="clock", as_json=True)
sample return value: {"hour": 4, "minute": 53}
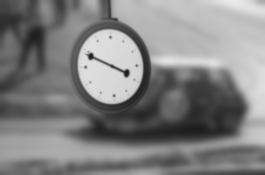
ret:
{"hour": 3, "minute": 49}
